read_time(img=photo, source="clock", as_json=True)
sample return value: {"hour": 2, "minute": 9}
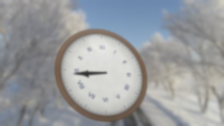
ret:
{"hour": 8, "minute": 44}
